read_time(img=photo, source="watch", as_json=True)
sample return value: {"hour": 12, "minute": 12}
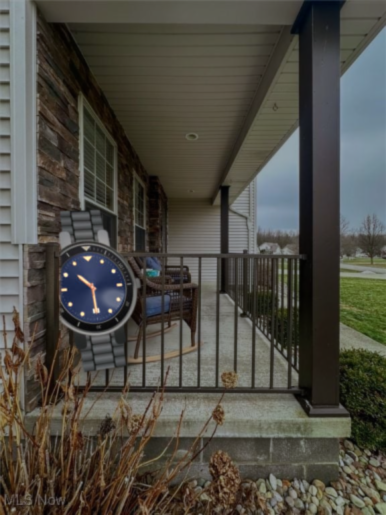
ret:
{"hour": 10, "minute": 30}
